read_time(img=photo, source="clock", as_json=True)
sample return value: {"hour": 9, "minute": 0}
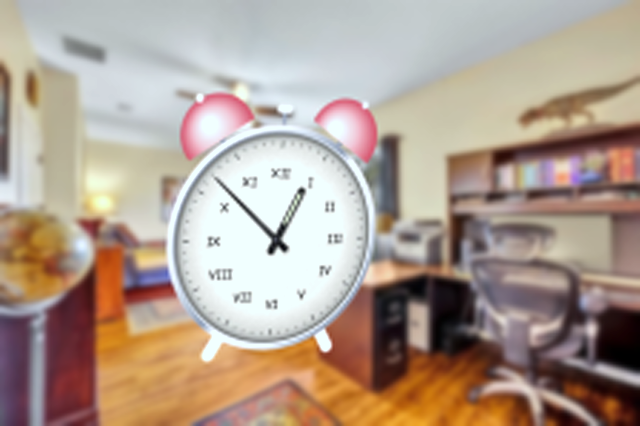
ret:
{"hour": 12, "minute": 52}
